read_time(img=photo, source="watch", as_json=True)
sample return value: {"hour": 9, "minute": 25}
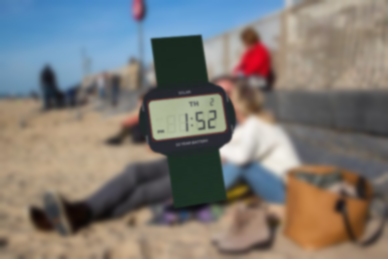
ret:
{"hour": 1, "minute": 52}
